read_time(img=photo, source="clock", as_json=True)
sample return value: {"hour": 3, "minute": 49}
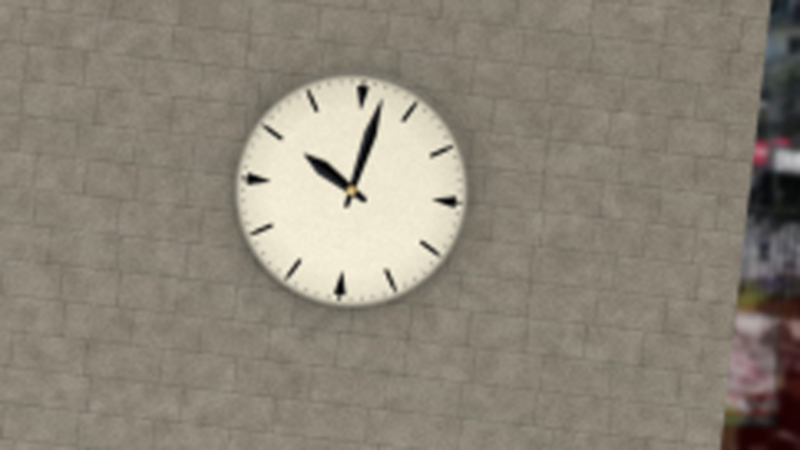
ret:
{"hour": 10, "minute": 2}
